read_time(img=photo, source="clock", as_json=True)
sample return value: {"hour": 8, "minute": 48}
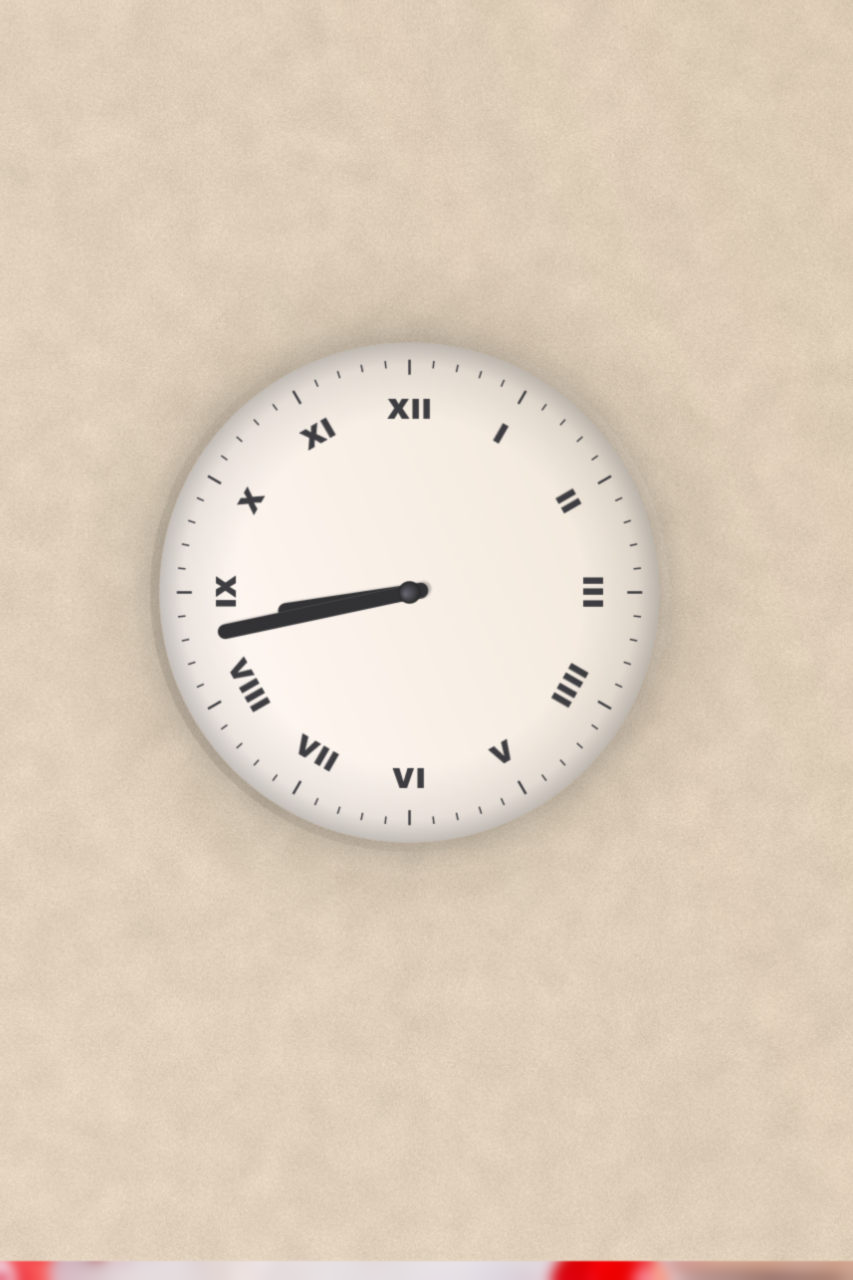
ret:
{"hour": 8, "minute": 43}
